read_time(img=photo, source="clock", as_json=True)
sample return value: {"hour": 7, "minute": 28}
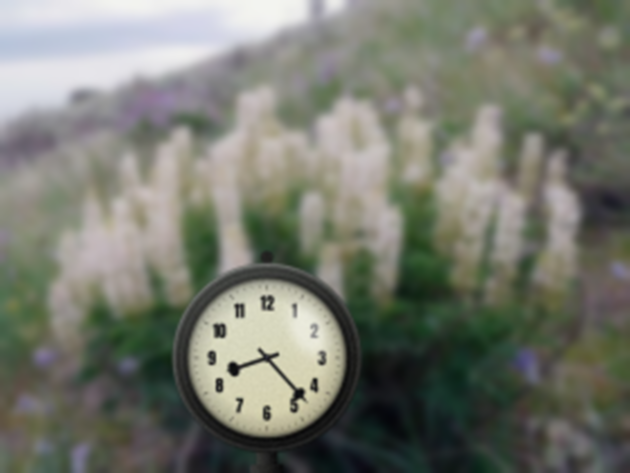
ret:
{"hour": 8, "minute": 23}
